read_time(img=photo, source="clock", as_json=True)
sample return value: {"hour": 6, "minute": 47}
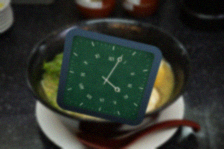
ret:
{"hour": 4, "minute": 3}
